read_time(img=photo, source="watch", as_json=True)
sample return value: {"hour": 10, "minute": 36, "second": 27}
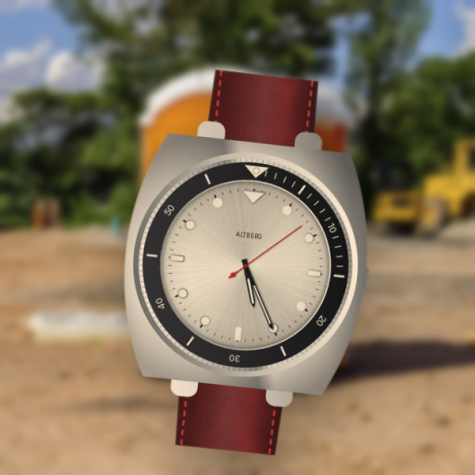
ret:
{"hour": 5, "minute": 25, "second": 8}
